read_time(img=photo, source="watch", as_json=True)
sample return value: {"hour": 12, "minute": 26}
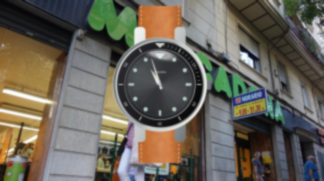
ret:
{"hour": 10, "minute": 57}
